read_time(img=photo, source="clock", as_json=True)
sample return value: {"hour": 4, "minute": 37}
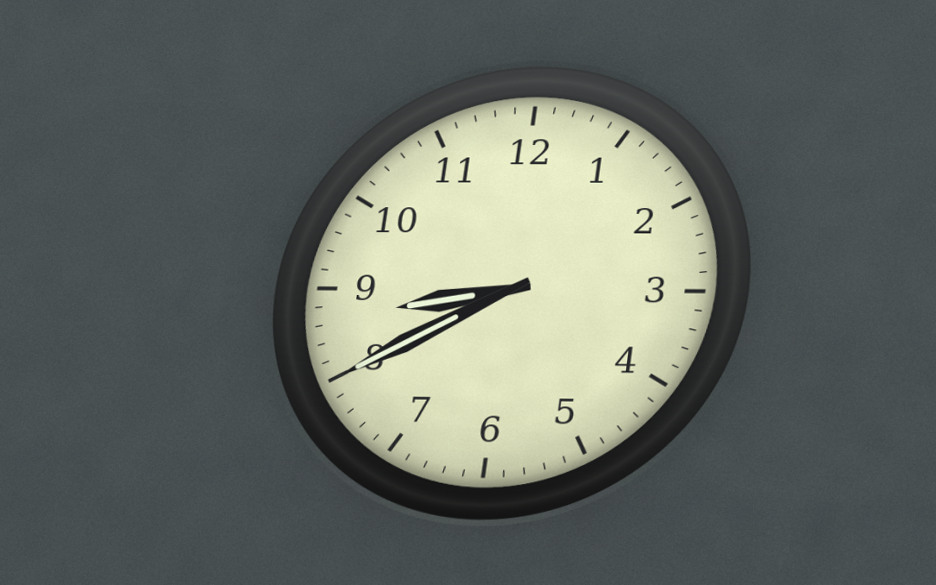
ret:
{"hour": 8, "minute": 40}
